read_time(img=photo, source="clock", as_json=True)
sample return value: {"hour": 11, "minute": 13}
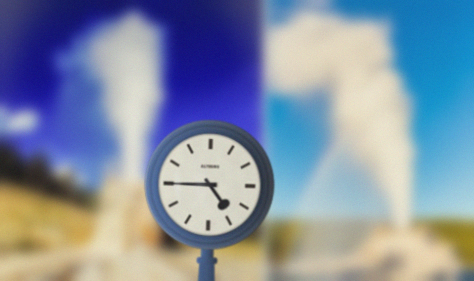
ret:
{"hour": 4, "minute": 45}
